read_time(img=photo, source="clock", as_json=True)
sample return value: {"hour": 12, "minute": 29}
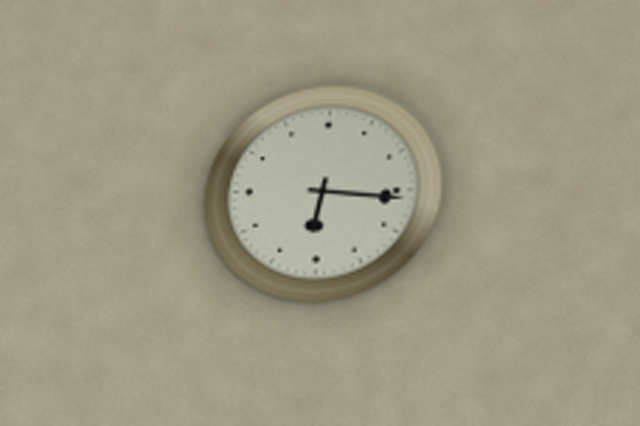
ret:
{"hour": 6, "minute": 16}
